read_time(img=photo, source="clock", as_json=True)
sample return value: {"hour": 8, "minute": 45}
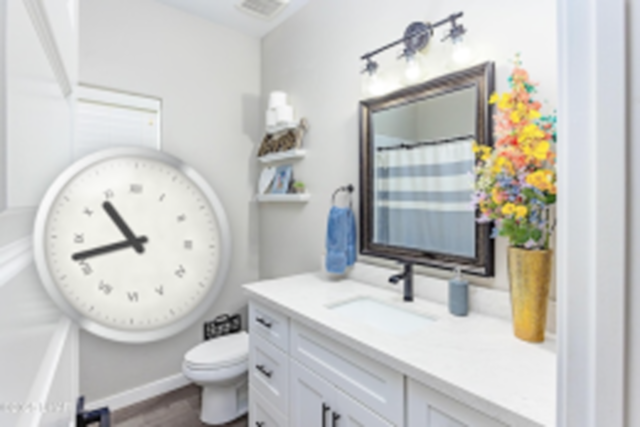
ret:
{"hour": 10, "minute": 42}
